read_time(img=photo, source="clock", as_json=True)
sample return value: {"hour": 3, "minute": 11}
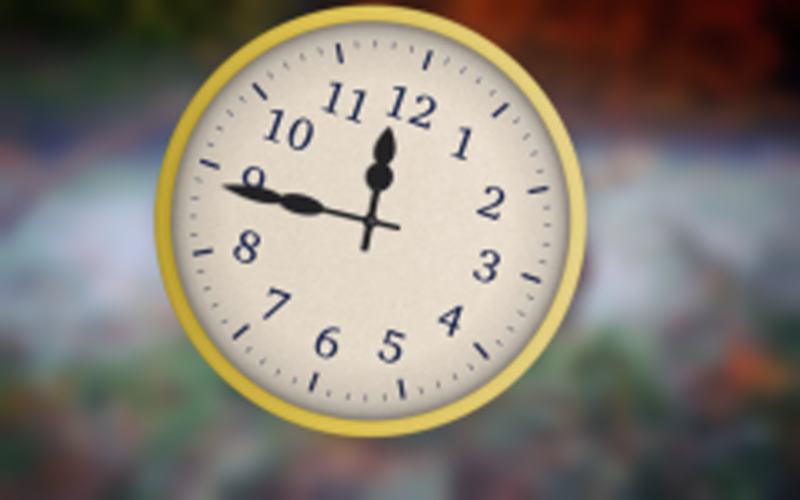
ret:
{"hour": 11, "minute": 44}
